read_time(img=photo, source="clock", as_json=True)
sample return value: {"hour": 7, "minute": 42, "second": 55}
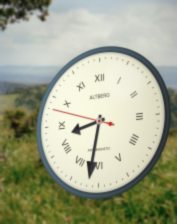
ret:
{"hour": 8, "minute": 31, "second": 48}
